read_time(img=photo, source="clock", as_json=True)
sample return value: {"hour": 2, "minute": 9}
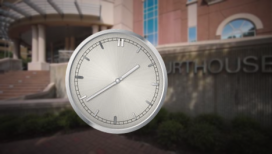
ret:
{"hour": 1, "minute": 39}
